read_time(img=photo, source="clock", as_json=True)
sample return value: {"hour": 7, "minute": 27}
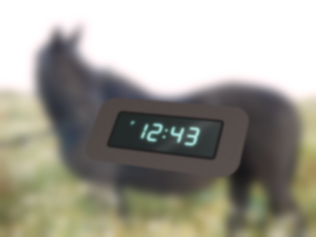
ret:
{"hour": 12, "minute": 43}
